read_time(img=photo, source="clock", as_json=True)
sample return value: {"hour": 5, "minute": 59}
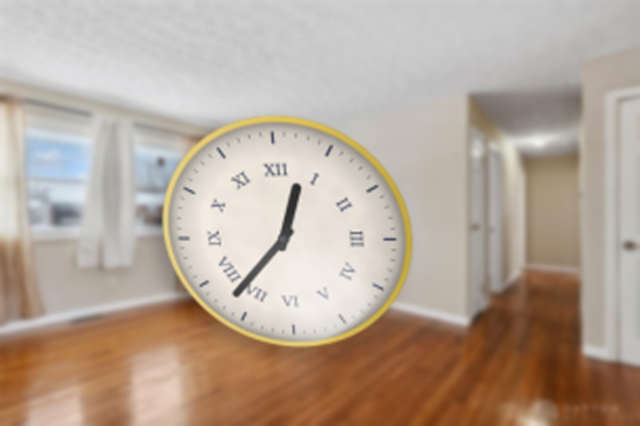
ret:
{"hour": 12, "minute": 37}
